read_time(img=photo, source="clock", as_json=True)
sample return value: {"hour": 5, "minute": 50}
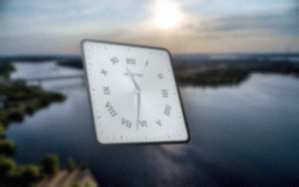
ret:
{"hour": 11, "minute": 32}
